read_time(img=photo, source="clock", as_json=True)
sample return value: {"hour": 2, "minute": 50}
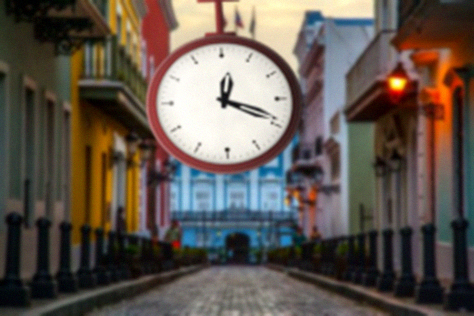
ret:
{"hour": 12, "minute": 19}
